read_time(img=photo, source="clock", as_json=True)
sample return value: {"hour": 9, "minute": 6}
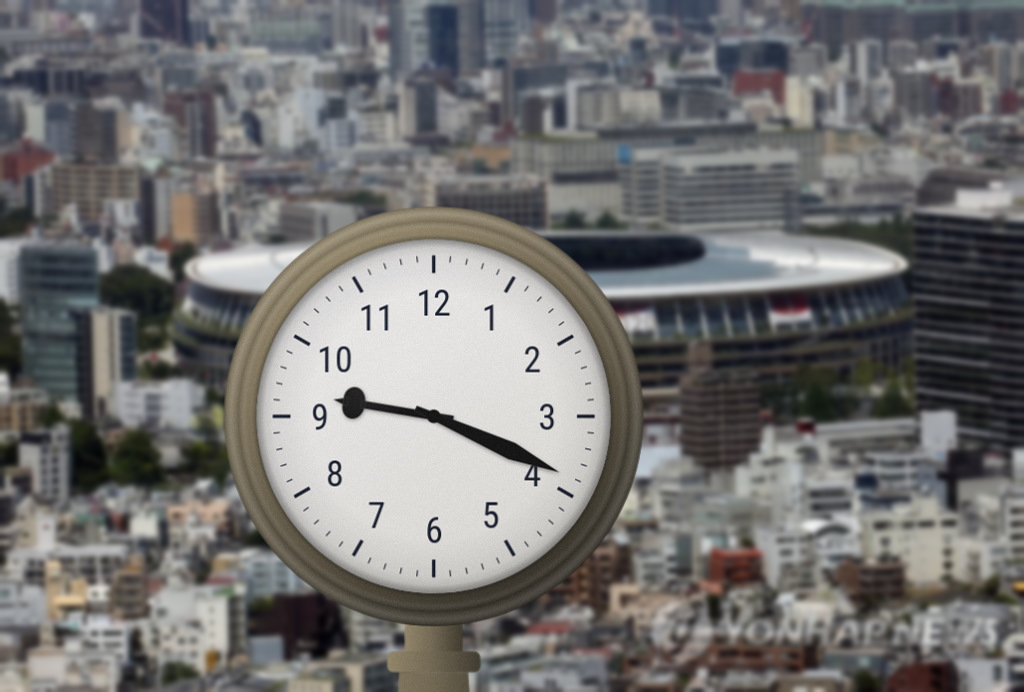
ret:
{"hour": 9, "minute": 19}
